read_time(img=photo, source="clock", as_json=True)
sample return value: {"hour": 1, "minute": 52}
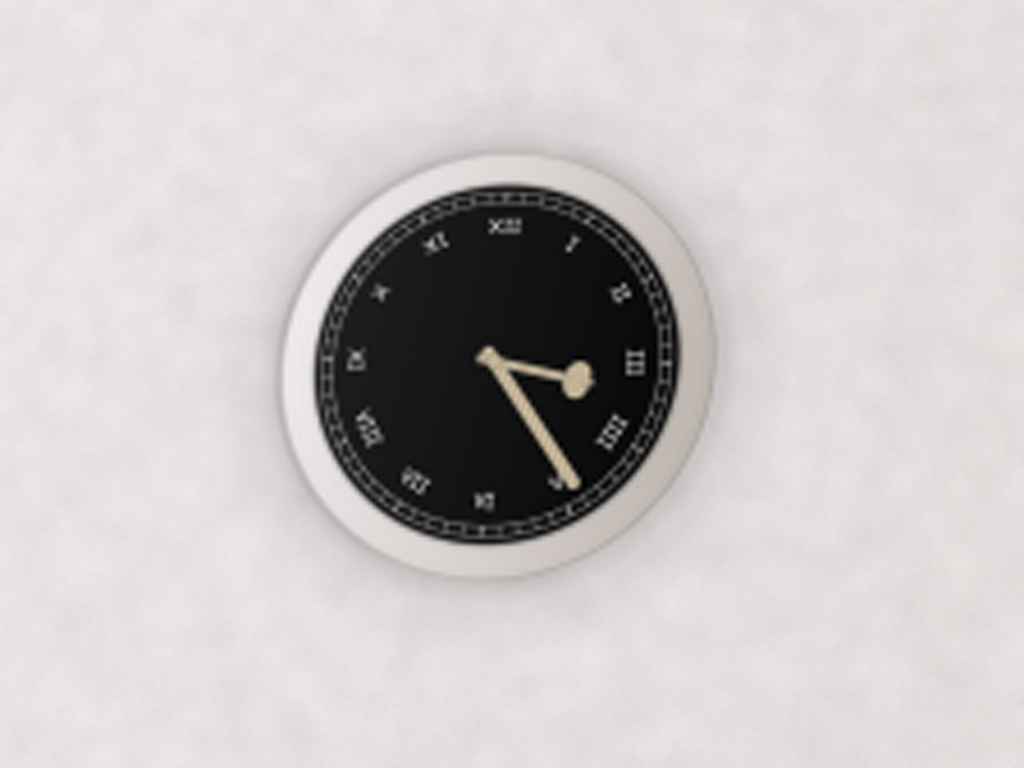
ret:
{"hour": 3, "minute": 24}
